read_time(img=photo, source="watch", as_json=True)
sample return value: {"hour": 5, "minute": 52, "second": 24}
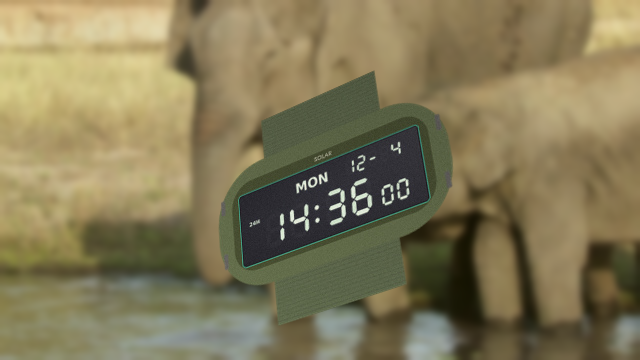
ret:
{"hour": 14, "minute": 36, "second": 0}
